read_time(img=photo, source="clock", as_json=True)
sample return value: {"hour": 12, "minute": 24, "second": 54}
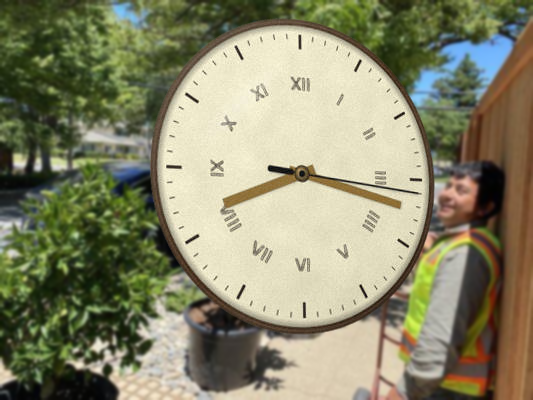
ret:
{"hour": 8, "minute": 17, "second": 16}
